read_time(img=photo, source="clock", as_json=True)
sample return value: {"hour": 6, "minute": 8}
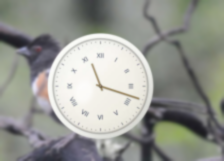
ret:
{"hour": 11, "minute": 18}
